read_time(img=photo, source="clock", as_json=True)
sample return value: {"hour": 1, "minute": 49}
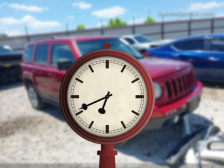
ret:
{"hour": 6, "minute": 41}
